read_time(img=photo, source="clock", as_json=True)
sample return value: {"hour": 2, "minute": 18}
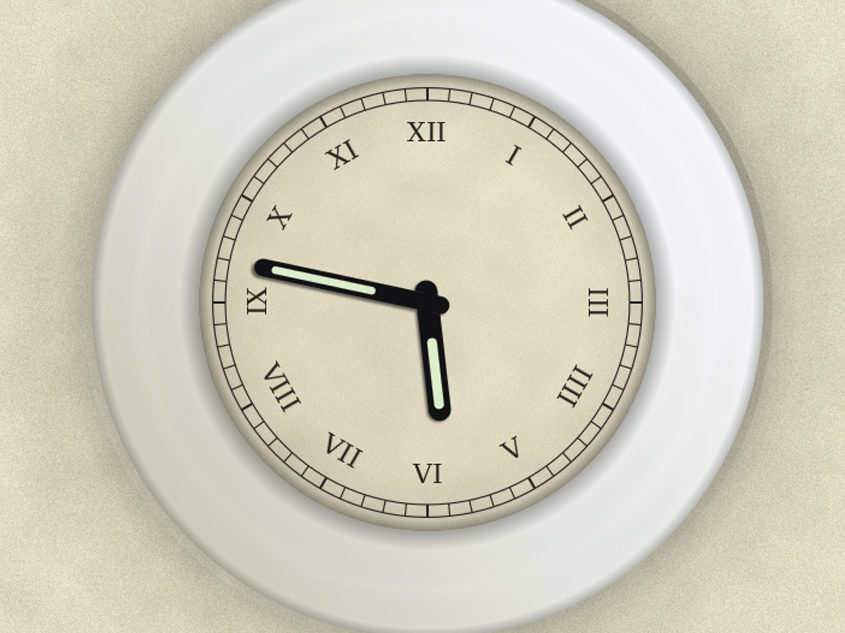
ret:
{"hour": 5, "minute": 47}
